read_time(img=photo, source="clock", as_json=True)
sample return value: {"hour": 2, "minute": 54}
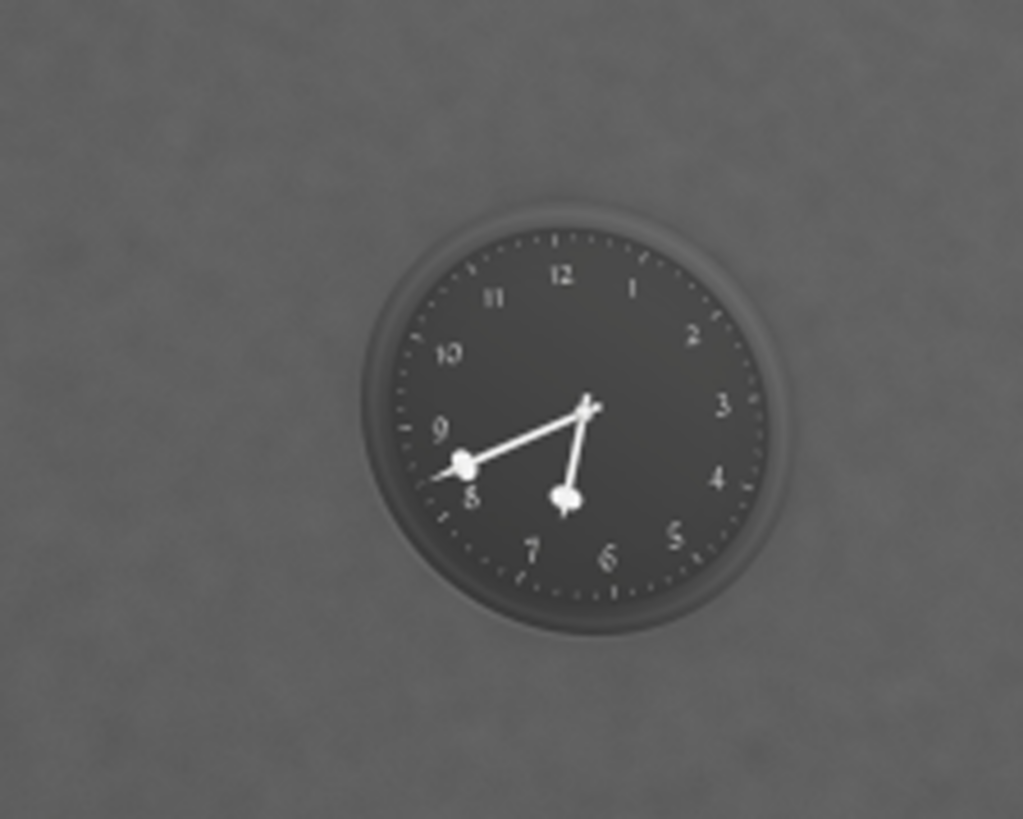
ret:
{"hour": 6, "minute": 42}
